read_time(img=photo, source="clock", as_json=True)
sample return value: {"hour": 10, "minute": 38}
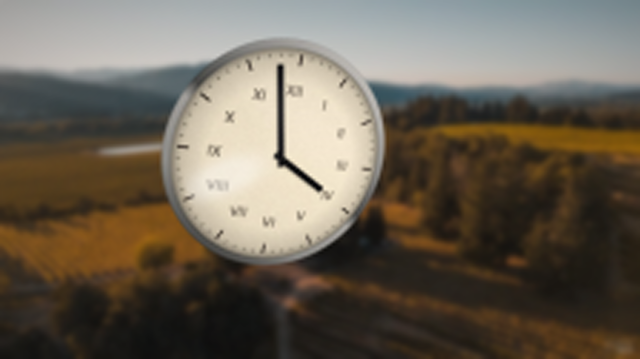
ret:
{"hour": 3, "minute": 58}
